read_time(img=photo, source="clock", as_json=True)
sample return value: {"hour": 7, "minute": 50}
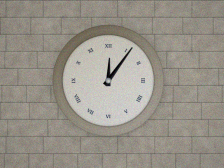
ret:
{"hour": 12, "minute": 6}
